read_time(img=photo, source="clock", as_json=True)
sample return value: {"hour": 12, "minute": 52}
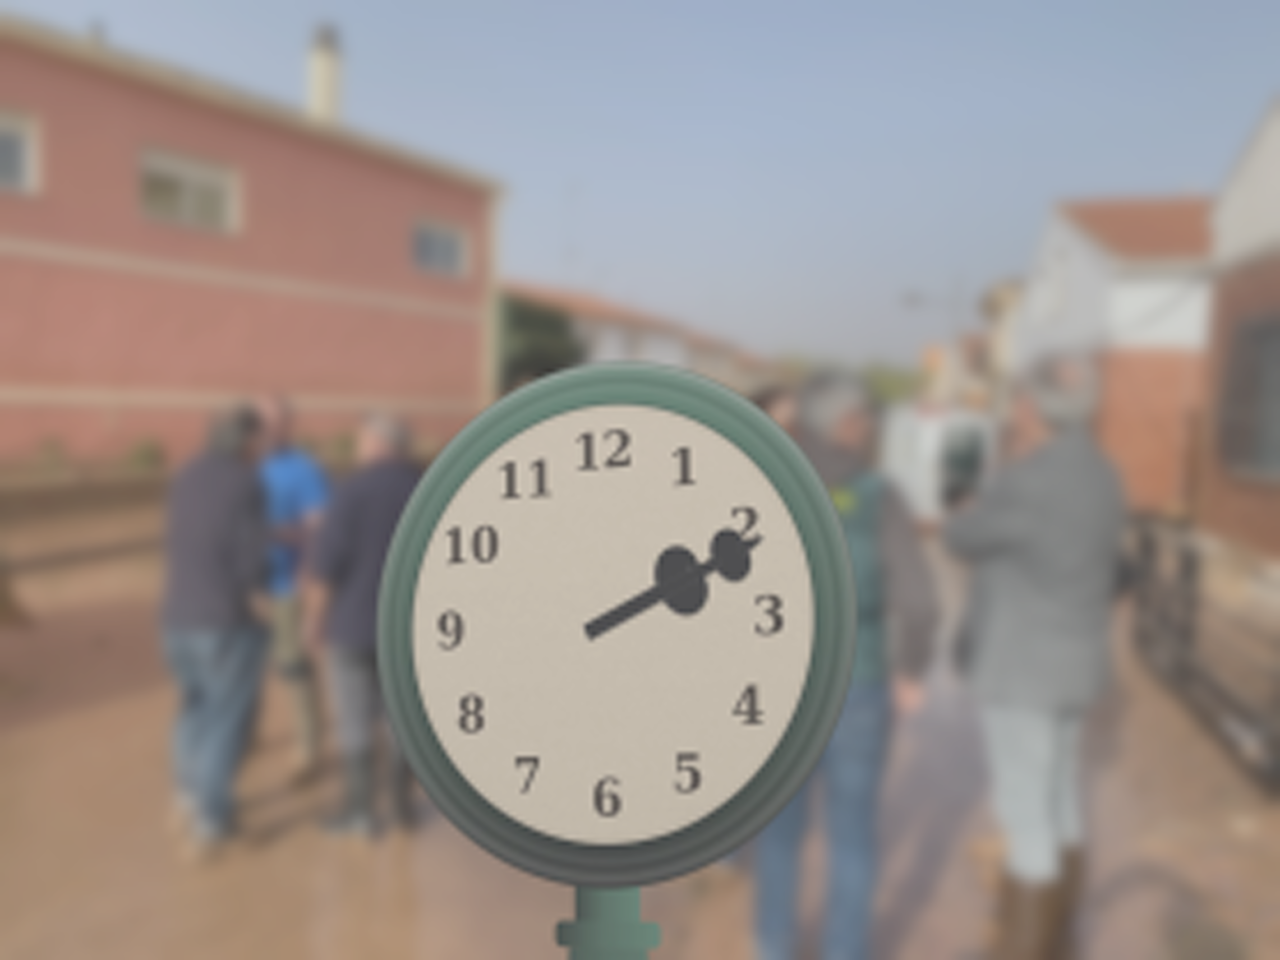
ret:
{"hour": 2, "minute": 11}
